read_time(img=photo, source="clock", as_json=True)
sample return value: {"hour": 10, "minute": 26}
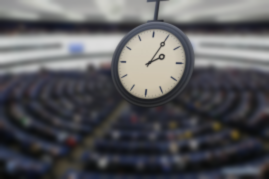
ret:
{"hour": 2, "minute": 5}
